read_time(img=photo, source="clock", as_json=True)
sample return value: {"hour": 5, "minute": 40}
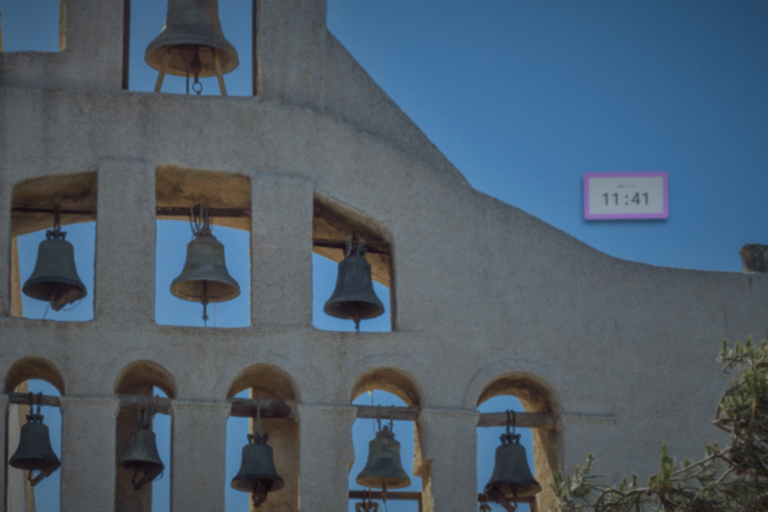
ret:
{"hour": 11, "minute": 41}
